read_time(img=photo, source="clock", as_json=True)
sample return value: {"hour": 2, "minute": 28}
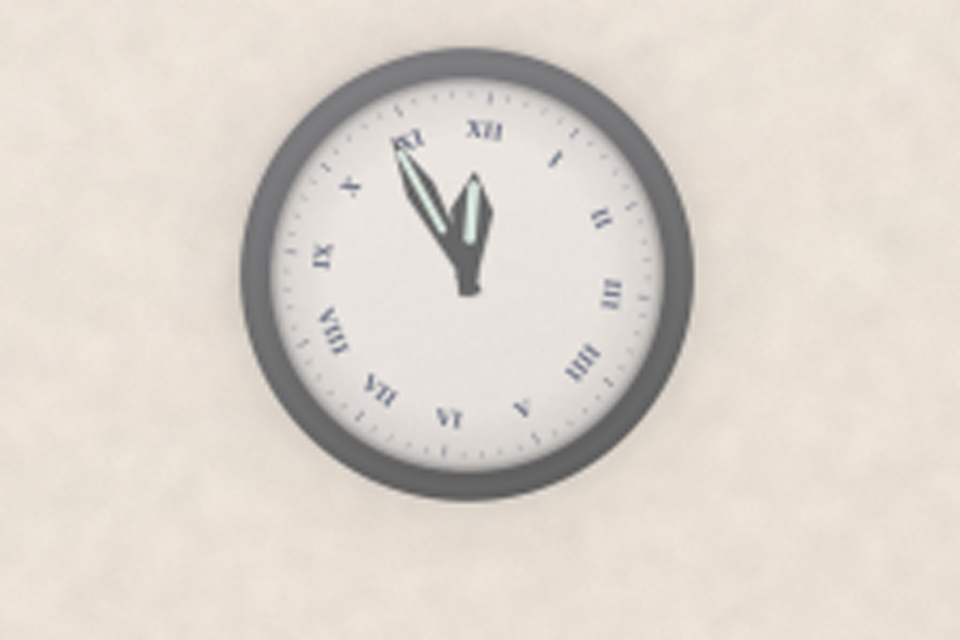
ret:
{"hour": 11, "minute": 54}
